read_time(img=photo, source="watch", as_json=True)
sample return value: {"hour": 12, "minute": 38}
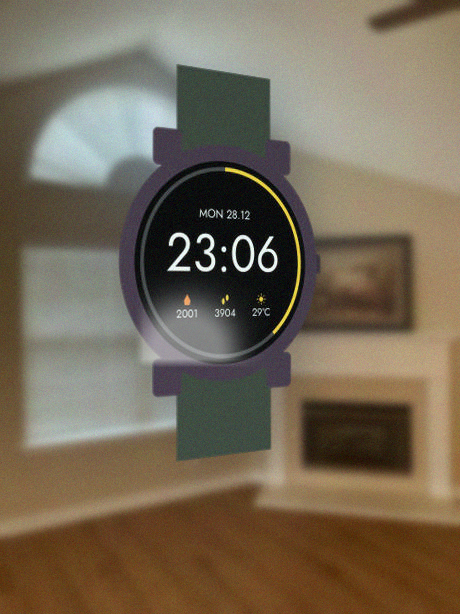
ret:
{"hour": 23, "minute": 6}
